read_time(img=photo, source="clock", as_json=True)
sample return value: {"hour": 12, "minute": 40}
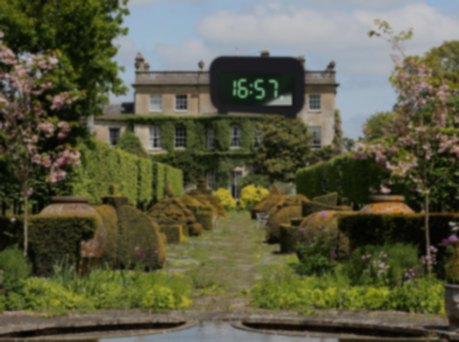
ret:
{"hour": 16, "minute": 57}
